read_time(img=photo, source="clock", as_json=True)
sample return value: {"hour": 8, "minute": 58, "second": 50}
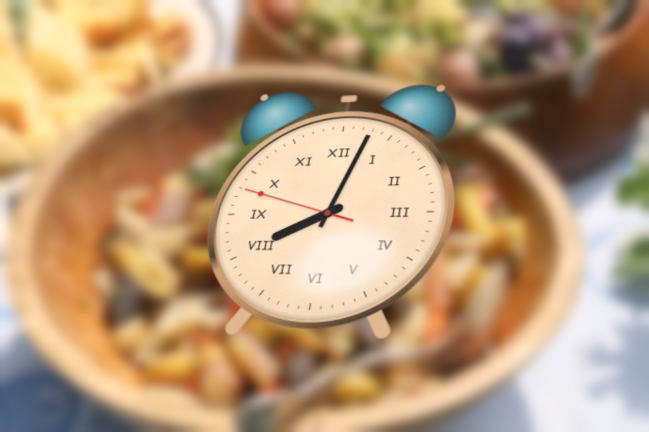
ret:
{"hour": 8, "minute": 2, "second": 48}
